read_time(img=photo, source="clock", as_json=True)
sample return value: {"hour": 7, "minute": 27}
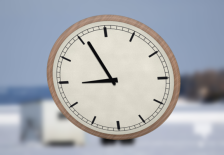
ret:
{"hour": 8, "minute": 56}
